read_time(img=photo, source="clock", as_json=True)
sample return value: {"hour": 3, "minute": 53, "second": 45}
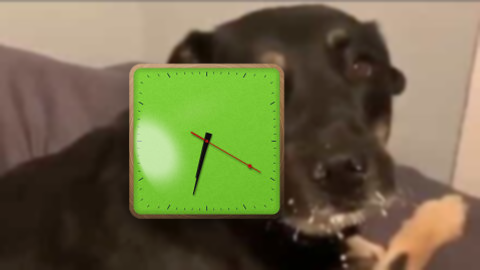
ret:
{"hour": 6, "minute": 32, "second": 20}
